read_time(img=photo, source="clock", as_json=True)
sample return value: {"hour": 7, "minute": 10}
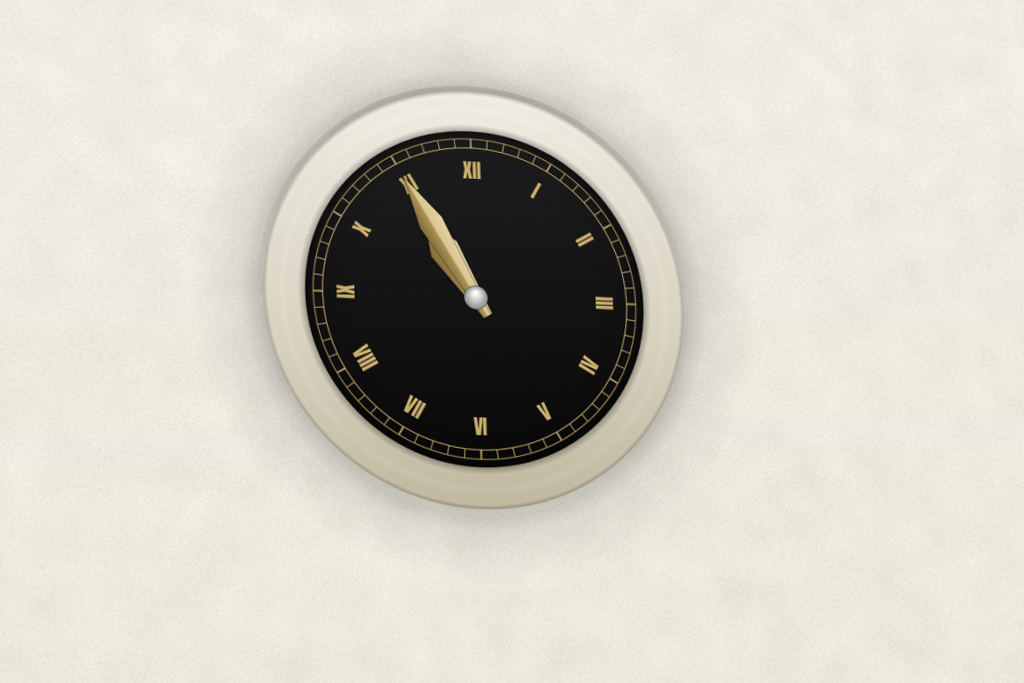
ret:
{"hour": 10, "minute": 55}
